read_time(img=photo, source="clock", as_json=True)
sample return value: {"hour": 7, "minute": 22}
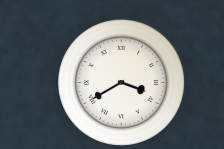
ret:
{"hour": 3, "minute": 40}
